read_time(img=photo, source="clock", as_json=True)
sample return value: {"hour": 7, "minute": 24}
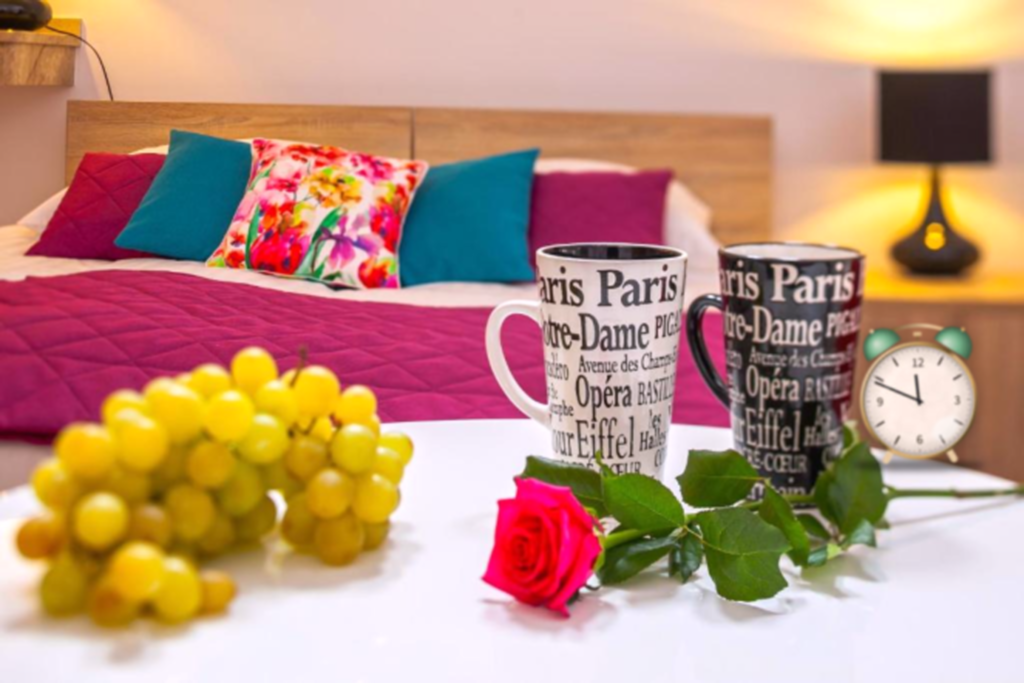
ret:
{"hour": 11, "minute": 49}
